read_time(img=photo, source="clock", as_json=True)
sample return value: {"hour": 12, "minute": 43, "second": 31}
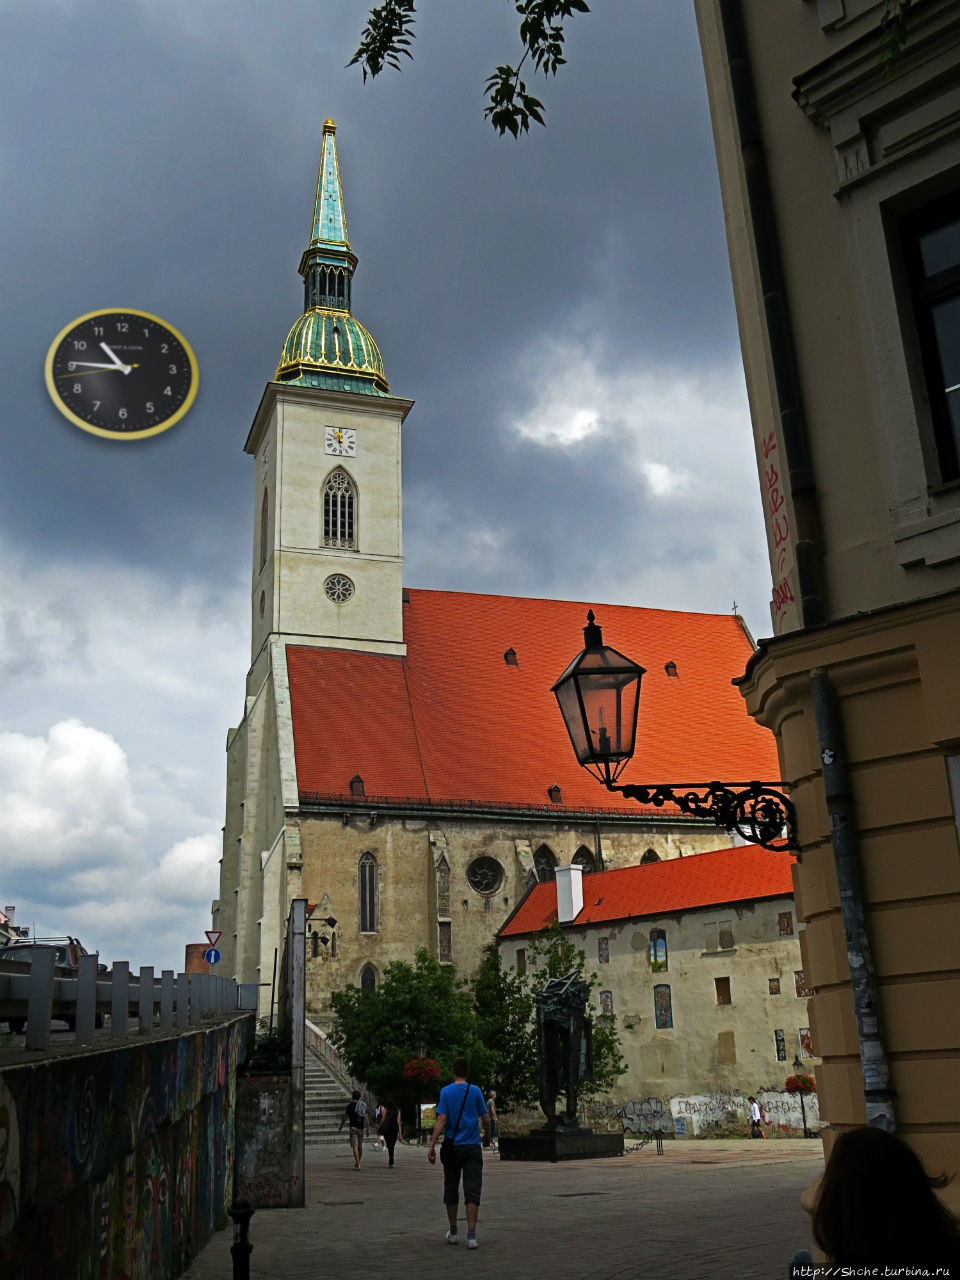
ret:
{"hour": 10, "minute": 45, "second": 43}
